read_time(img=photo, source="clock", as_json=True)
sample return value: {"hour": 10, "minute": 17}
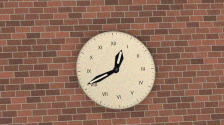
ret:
{"hour": 12, "minute": 41}
